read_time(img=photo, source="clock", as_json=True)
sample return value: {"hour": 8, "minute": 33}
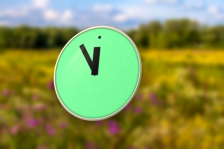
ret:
{"hour": 11, "minute": 54}
